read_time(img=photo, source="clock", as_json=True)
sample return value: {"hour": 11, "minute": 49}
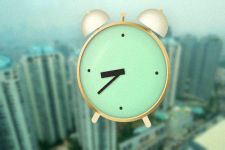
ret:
{"hour": 8, "minute": 38}
